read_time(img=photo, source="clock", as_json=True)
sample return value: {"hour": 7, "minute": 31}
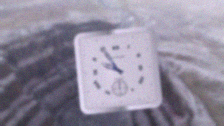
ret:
{"hour": 9, "minute": 55}
